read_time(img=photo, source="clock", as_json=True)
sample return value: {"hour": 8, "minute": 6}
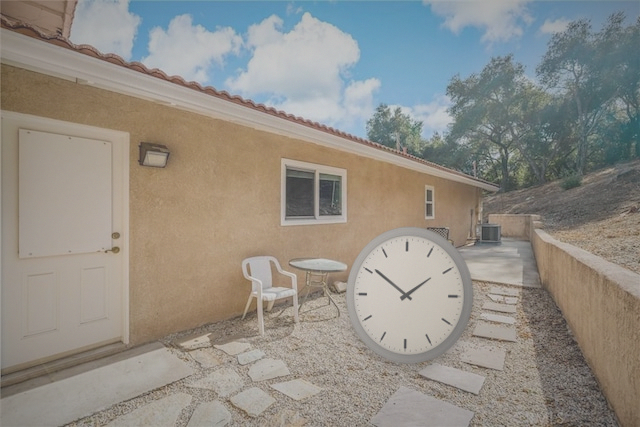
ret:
{"hour": 1, "minute": 51}
